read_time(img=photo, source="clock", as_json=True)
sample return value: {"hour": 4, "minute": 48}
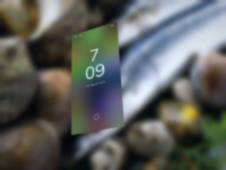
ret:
{"hour": 7, "minute": 9}
